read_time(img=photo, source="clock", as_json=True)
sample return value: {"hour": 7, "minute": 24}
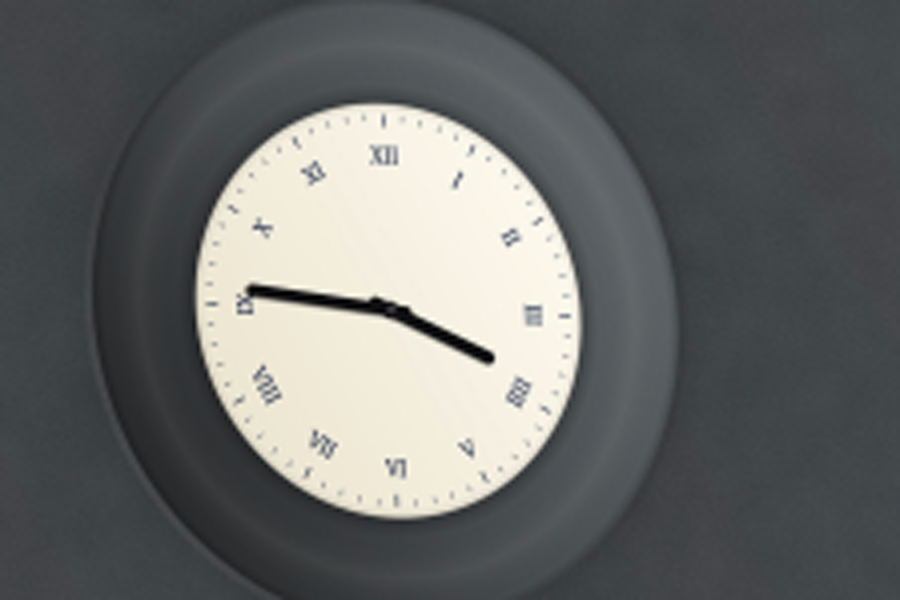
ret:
{"hour": 3, "minute": 46}
